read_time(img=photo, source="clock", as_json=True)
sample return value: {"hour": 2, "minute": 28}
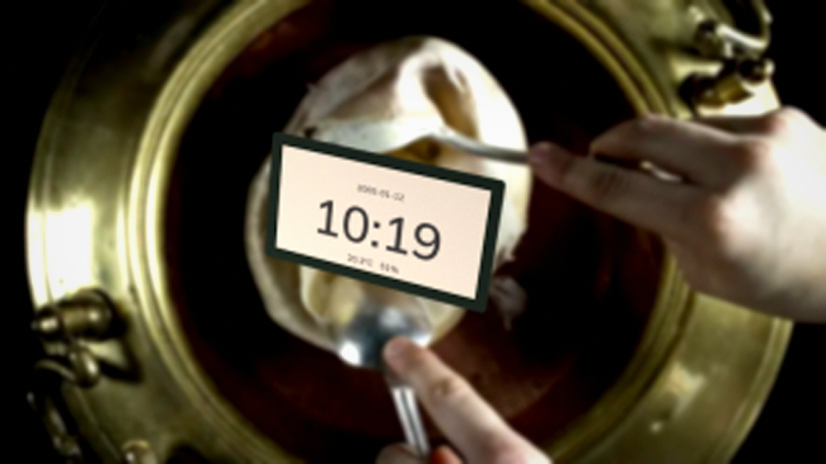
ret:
{"hour": 10, "minute": 19}
